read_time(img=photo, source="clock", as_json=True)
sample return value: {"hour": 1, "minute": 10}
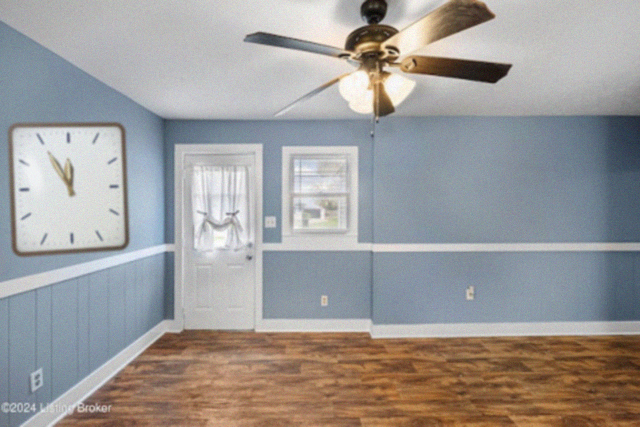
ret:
{"hour": 11, "minute": 55}
